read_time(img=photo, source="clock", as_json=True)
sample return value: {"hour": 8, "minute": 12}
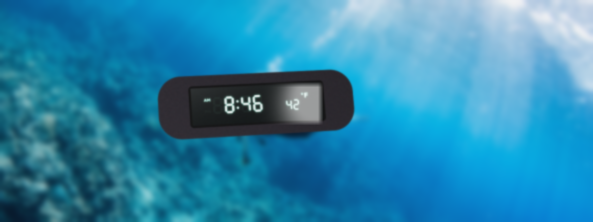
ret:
{"hour": 8, "minute": 46}
